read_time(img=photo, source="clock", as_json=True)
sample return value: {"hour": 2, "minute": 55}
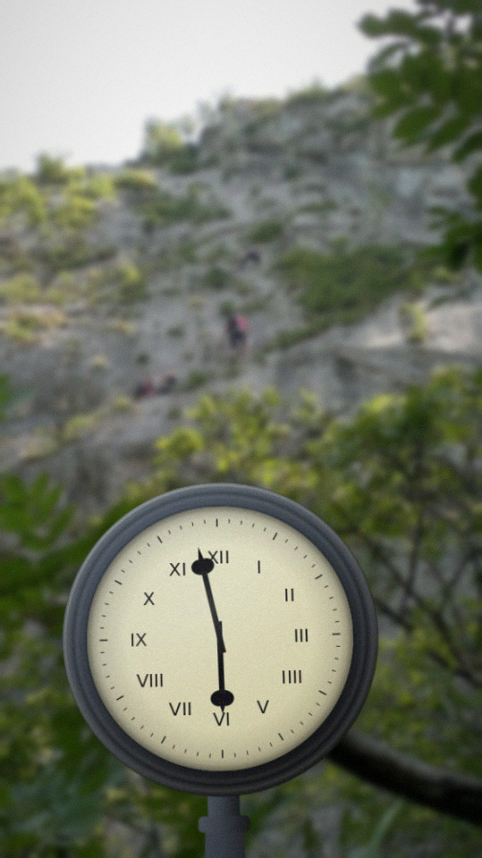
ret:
{"hour": 5, "minute": 58}
